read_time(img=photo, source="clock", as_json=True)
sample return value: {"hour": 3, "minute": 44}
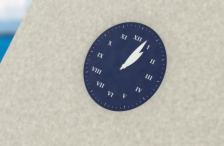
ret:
{"hour": 1, "minute": 3}
